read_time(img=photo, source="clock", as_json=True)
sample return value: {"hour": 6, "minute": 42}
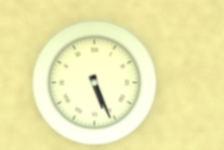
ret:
{"hour": 5, "minute": 26}
